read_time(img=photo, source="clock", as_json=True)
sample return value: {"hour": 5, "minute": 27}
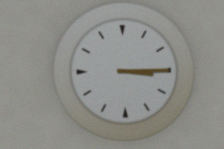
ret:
{"hour": 3, "minute": 15}
